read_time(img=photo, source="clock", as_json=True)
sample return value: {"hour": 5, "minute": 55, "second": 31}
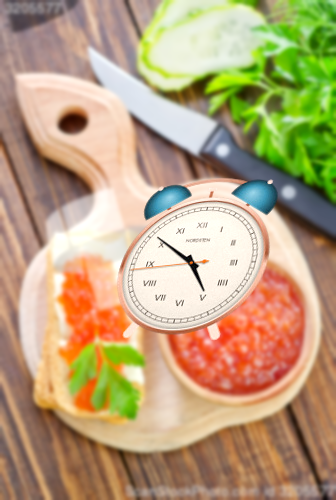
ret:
{"hour": 4, "minute": 50, "second": 44}
